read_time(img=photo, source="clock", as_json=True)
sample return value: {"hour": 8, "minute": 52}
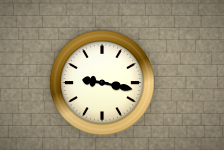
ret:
{"hour": 9, "minute": 17}
